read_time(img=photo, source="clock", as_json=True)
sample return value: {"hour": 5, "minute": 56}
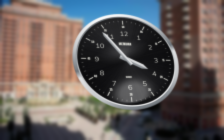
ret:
{"hour": 3, "minute": 54}
